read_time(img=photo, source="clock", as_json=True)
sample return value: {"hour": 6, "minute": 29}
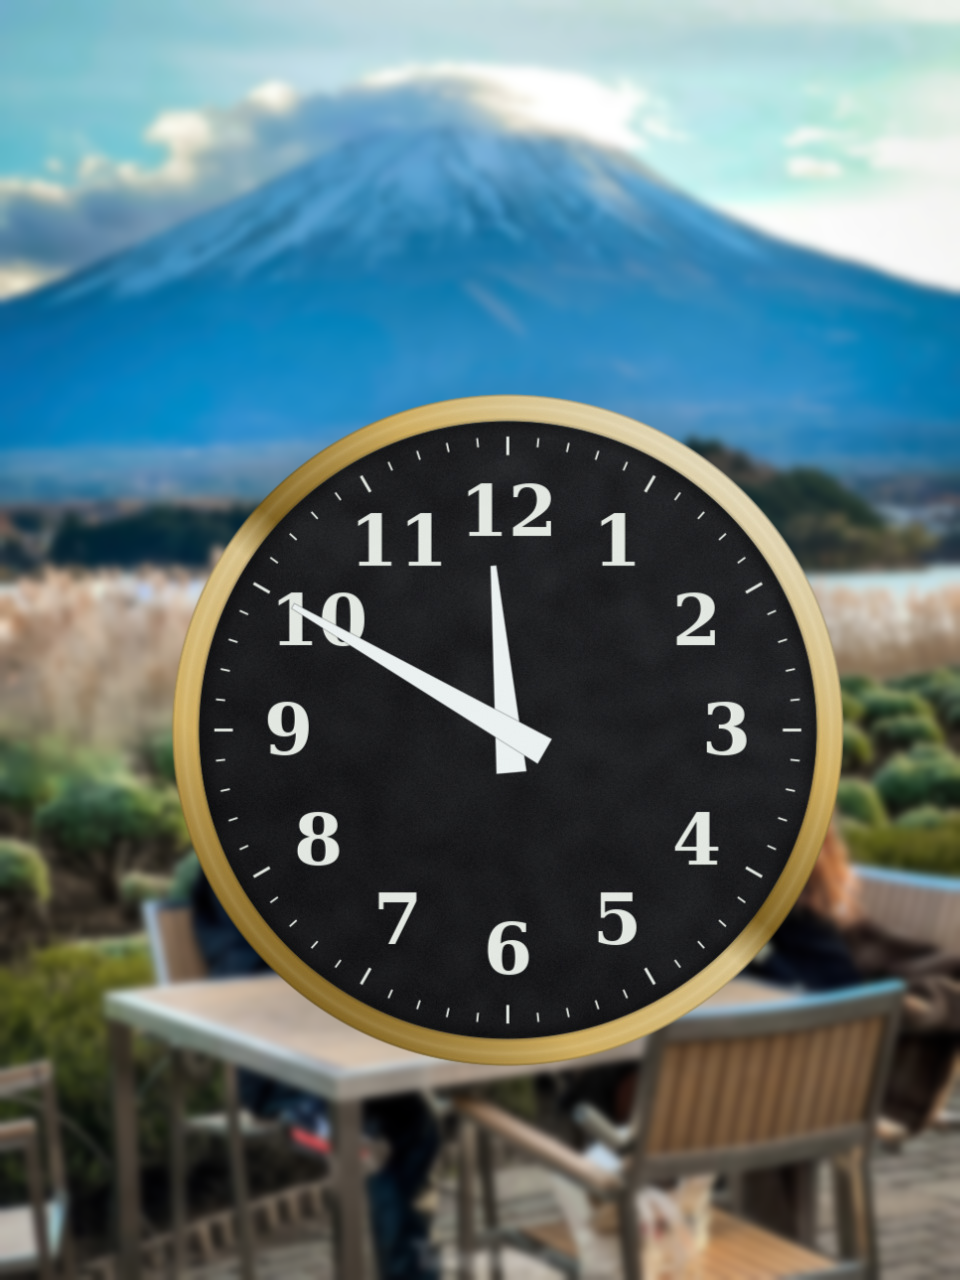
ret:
{"hour": 11, "minute": 50}
